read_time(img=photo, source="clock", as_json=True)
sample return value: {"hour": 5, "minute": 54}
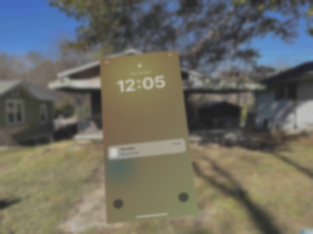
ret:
{"hour": 12, "minute": 5}
